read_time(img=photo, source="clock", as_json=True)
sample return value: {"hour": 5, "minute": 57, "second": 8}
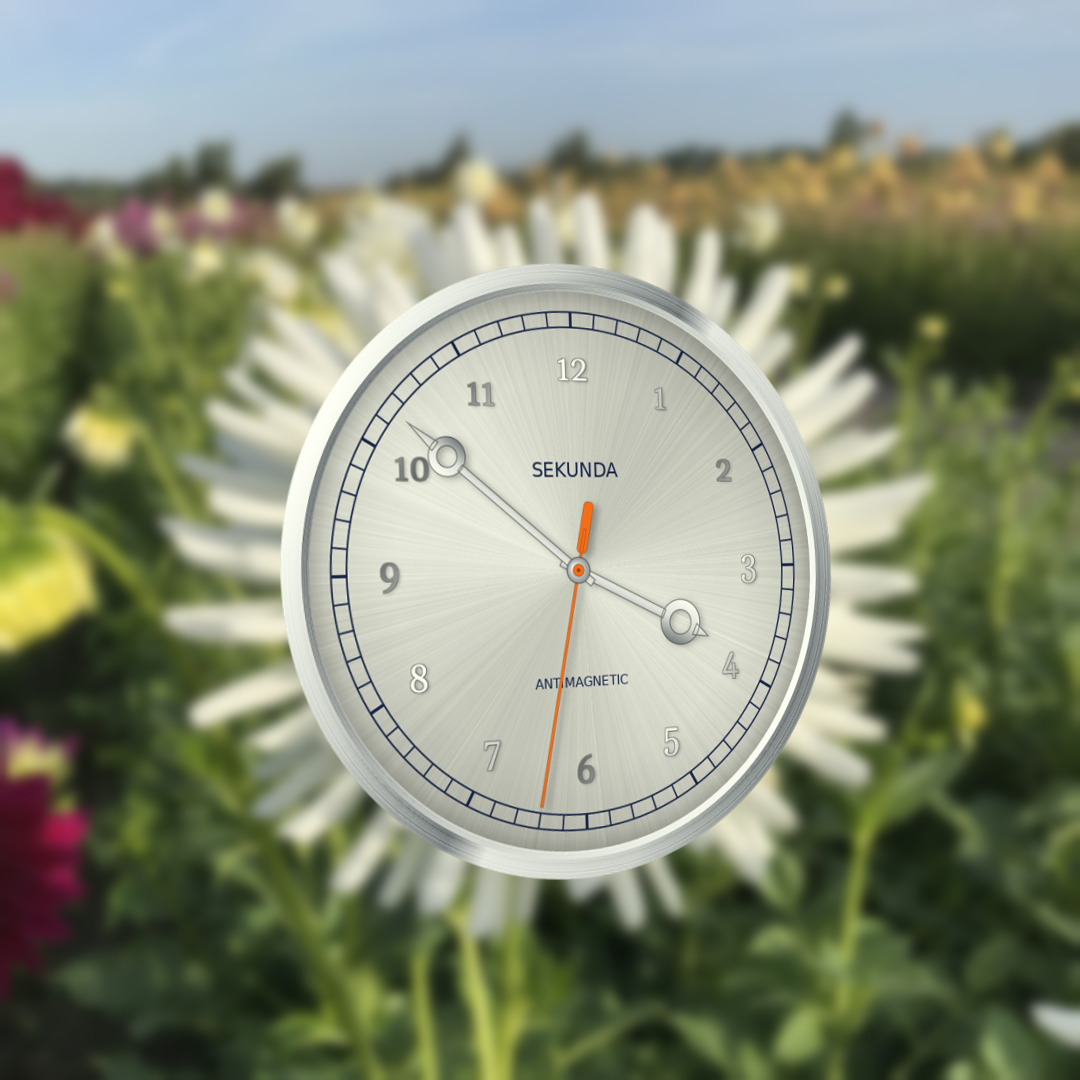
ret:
{"hour": 3, "minute": 51, "second": 32}
